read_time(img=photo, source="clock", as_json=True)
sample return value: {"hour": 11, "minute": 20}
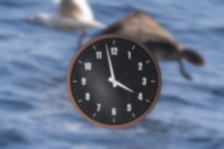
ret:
{"hour": 3, "minute": 58}
